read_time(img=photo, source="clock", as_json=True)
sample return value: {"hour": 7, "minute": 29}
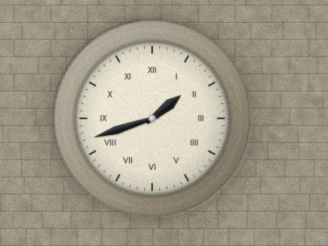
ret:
{"hour": 1, "minute": 42}
